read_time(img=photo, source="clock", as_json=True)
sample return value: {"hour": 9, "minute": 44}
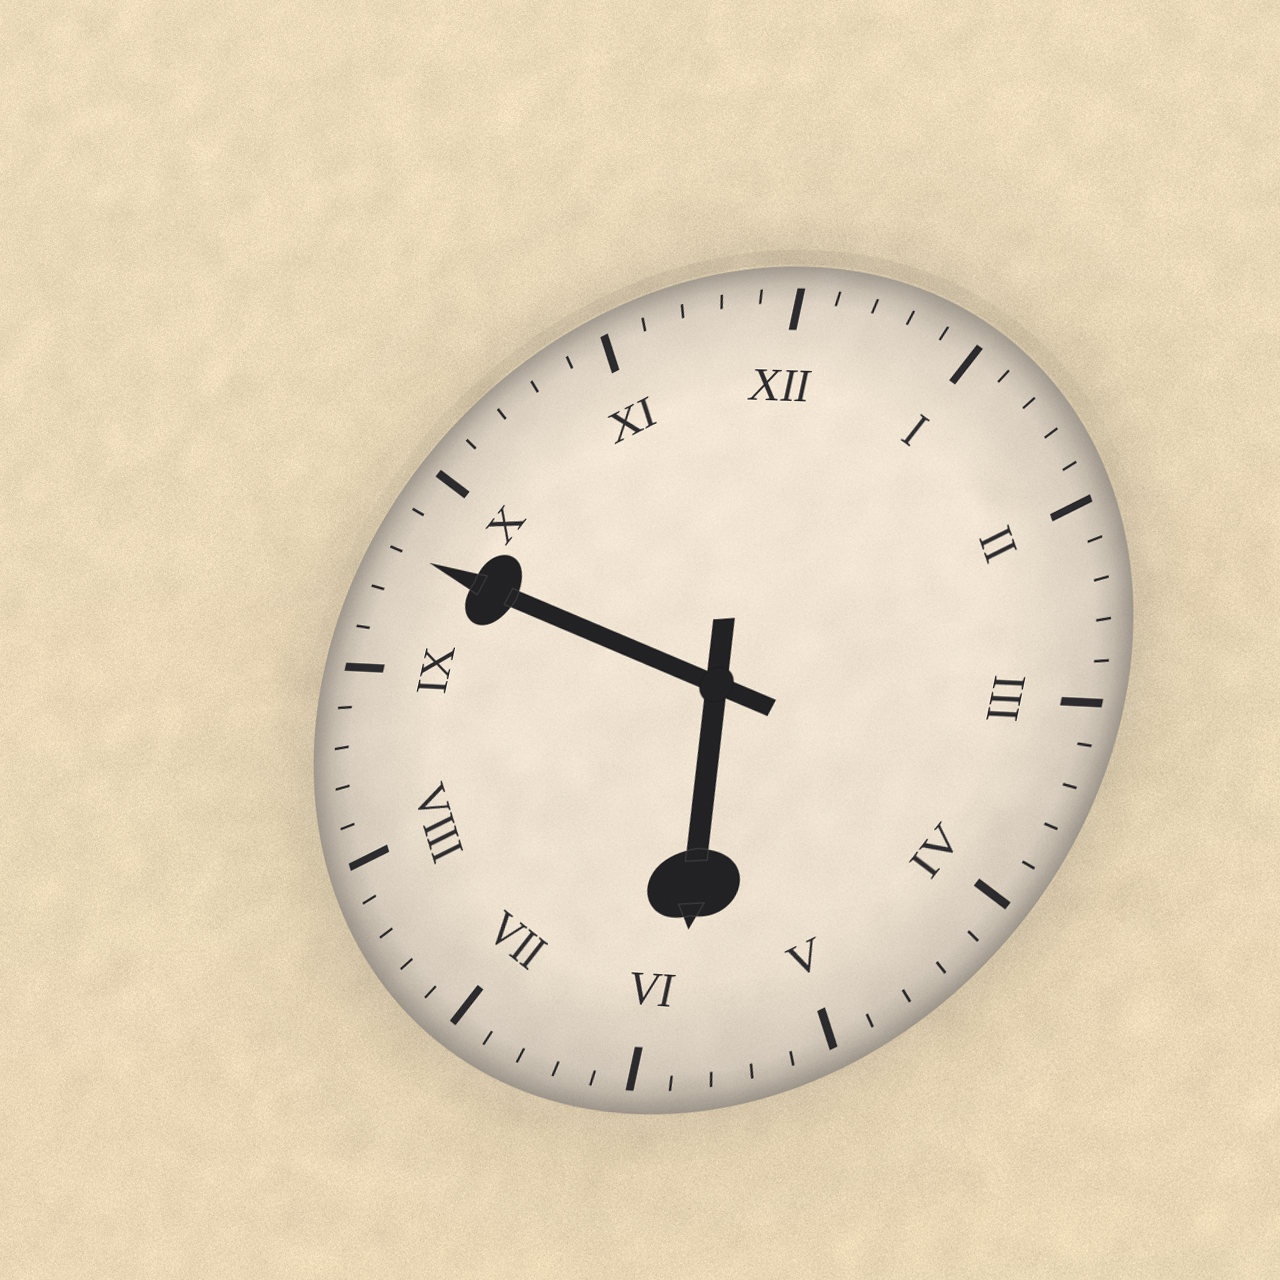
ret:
{"hour": 5, "minute": 48}
